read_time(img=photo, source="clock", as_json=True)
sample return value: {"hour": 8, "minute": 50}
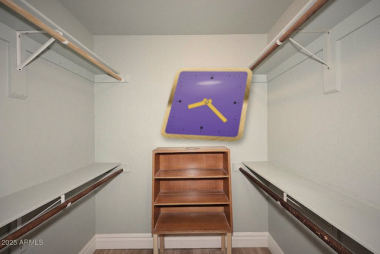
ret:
{"hour": 8, "minute": 22}
